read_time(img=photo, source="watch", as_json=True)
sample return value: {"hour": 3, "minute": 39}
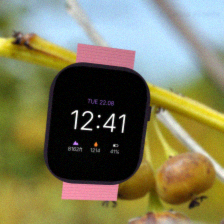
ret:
{"hour": 12, "minute": 41}
